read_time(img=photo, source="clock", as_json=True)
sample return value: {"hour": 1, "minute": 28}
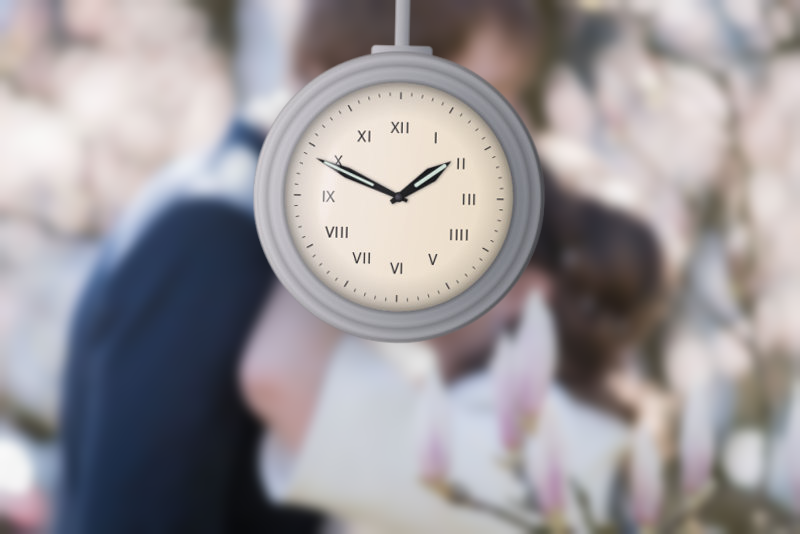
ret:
{"hour": 1, "minute": 49}
